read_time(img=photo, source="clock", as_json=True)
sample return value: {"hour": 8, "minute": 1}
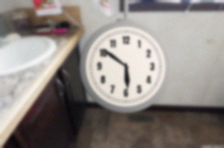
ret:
{"hour": 5, "minute": 51}
